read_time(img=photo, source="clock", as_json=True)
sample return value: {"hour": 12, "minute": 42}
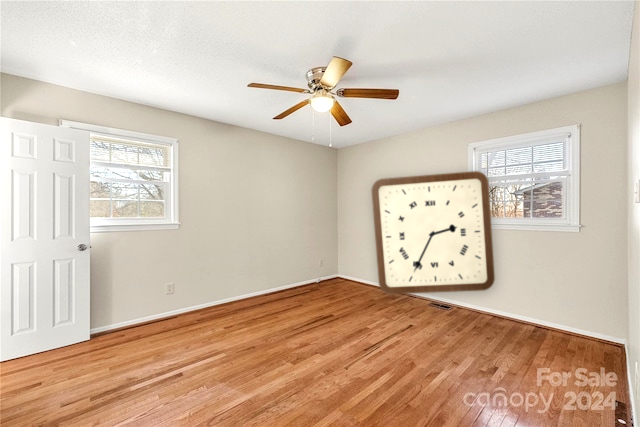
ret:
{"hour": 2, "minute": 35}
